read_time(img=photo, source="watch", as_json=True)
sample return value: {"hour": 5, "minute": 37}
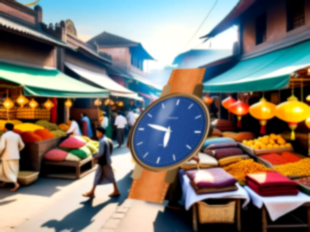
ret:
{"hour": 5, "minute": 47}
